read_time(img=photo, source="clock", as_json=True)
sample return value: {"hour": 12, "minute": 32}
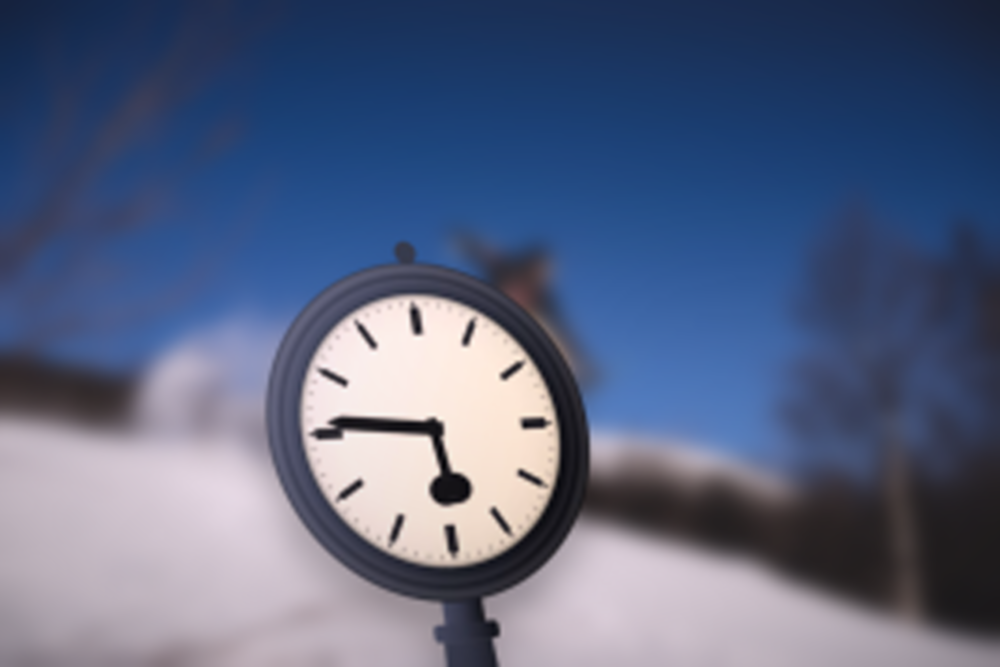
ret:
{"hour": 5, "minute": 46}
